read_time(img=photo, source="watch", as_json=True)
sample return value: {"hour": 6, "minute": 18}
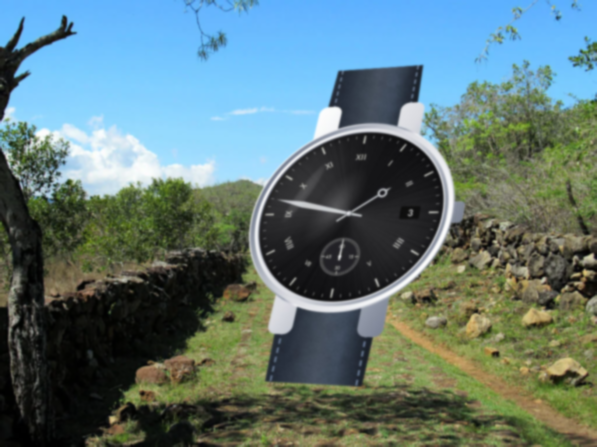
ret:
{"hour": 1, "minute": 47}
